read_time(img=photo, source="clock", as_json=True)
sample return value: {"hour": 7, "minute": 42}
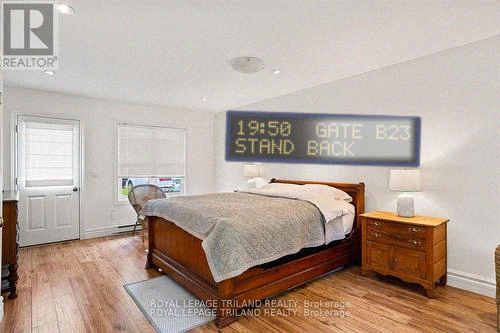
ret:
{"hour": 19, "minute": 50}
